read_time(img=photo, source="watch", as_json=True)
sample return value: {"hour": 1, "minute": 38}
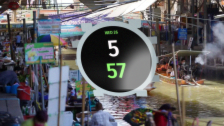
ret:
{"hour": 5, "minute": 57}
